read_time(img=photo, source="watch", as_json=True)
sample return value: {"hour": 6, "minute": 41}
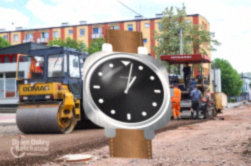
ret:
{"hour": 1, "minute": 2}
